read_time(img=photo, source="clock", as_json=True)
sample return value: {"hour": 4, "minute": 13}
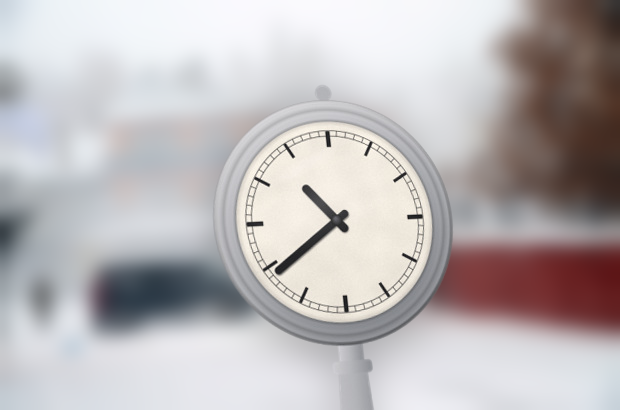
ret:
{"hour": 10, "minute": 39}
